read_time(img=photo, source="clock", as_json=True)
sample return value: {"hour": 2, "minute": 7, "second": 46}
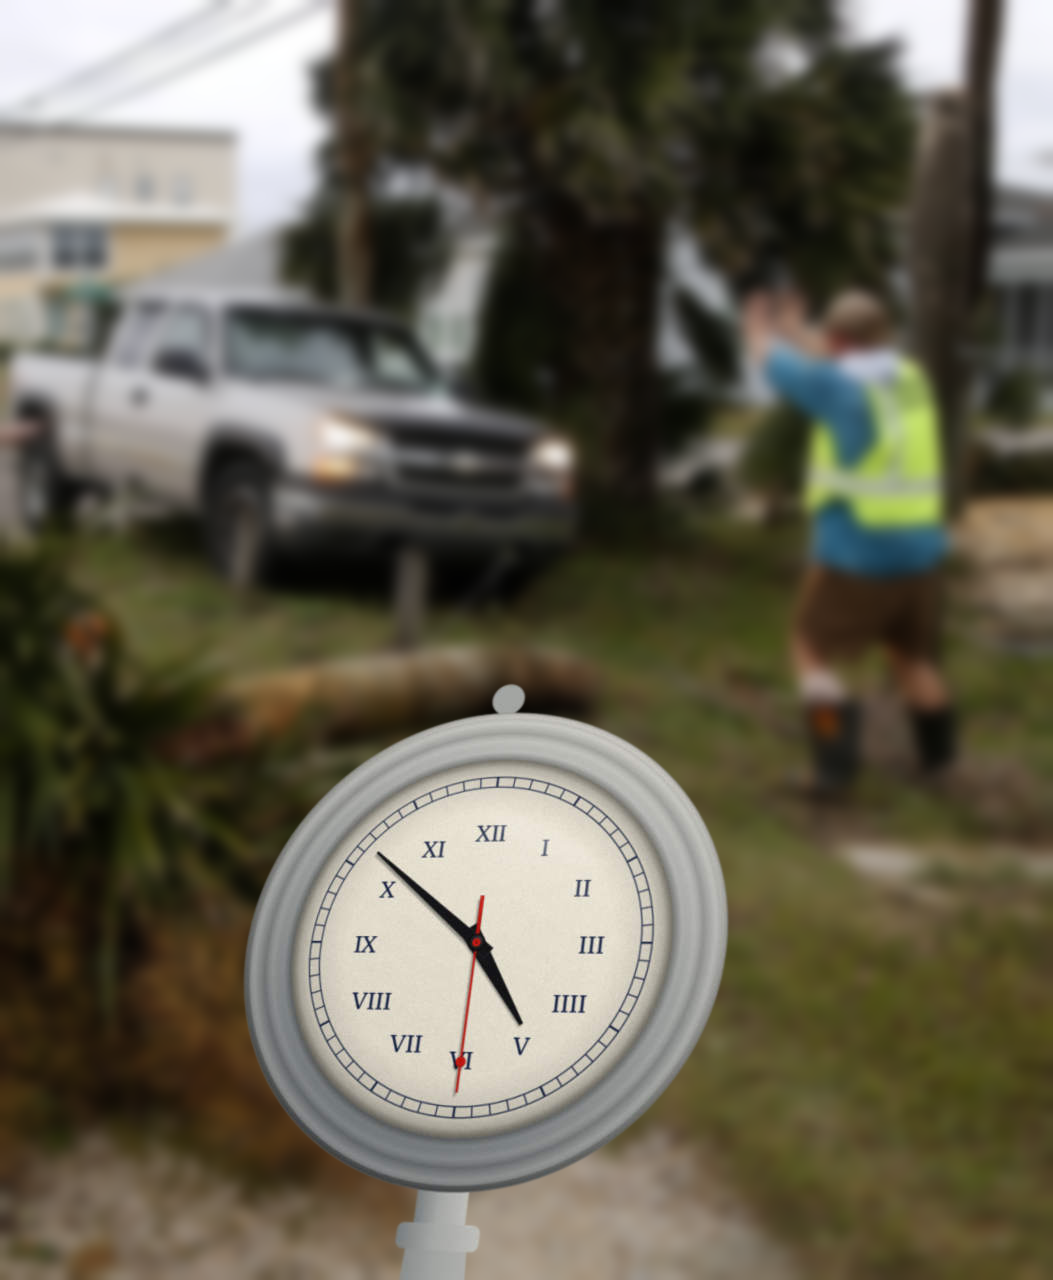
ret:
{"hour": 4, "minute": 51, "second": 30}
